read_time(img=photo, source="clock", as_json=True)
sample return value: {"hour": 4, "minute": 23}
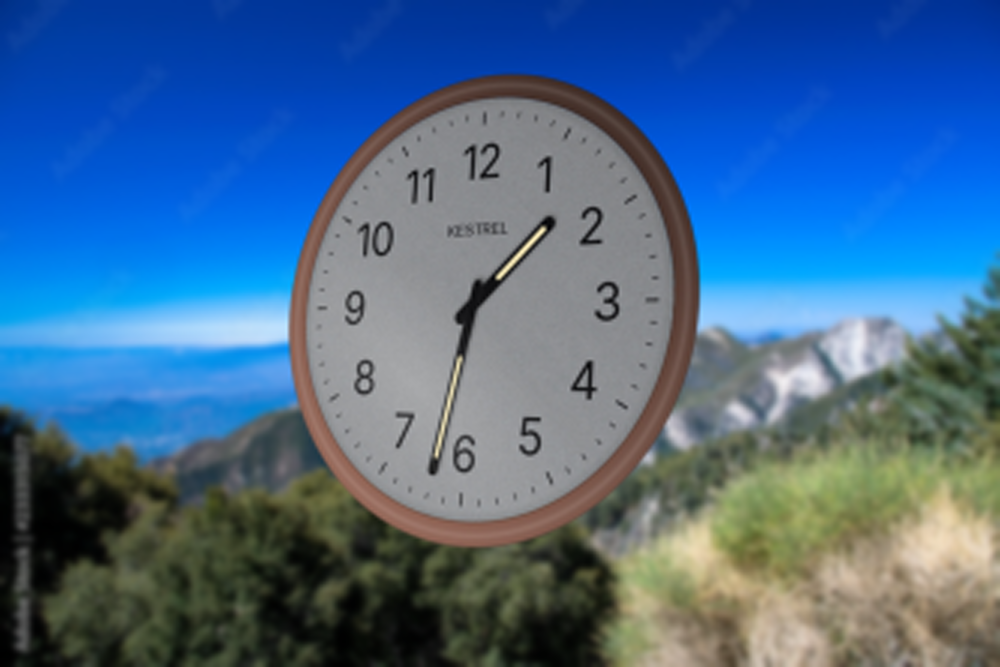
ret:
{"hour": 1, "minute": 32}
